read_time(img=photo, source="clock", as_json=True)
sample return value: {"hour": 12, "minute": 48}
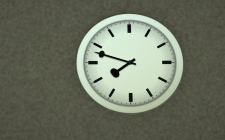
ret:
{"hour": 7, "minute": 48}
